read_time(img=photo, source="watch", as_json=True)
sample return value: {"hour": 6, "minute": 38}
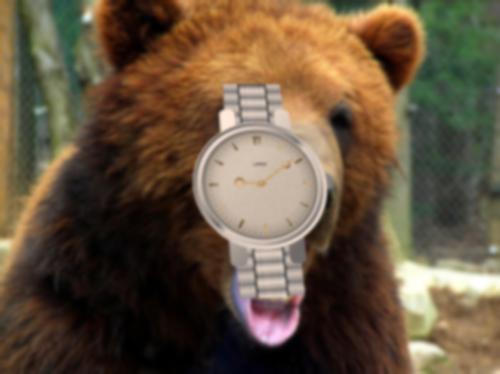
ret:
{"hour": 9, "minute": 9}
